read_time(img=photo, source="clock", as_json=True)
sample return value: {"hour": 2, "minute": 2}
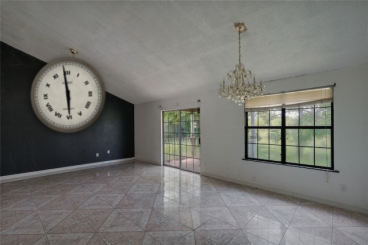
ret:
{"hour": 5, "minute": 59}
